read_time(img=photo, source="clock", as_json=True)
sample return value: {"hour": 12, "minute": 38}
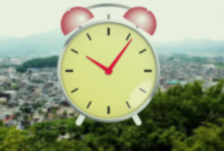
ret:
{"hour": 10, "minute": 6}
